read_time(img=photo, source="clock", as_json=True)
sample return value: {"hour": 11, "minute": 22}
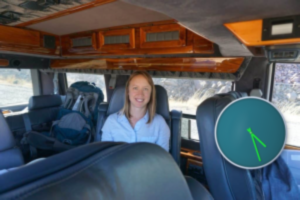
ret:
{"hour": 4, "minute": 27}
